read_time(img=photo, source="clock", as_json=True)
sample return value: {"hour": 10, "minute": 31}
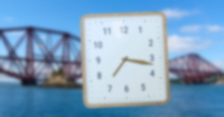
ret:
{"hour": 7, "minute": 17}
